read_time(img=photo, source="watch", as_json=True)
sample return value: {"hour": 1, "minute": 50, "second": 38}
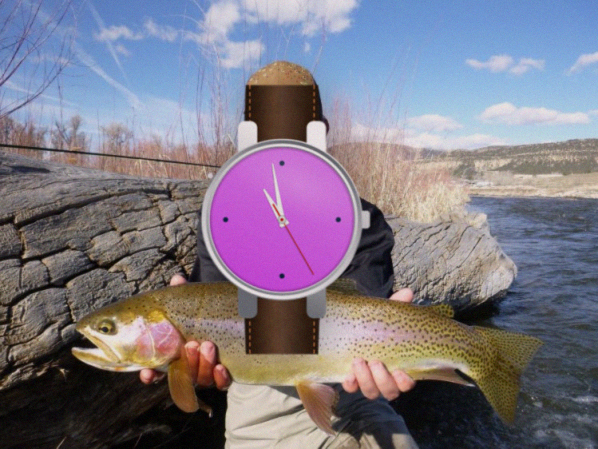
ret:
{"hour": 10, "minute": 58, "second": 25}
